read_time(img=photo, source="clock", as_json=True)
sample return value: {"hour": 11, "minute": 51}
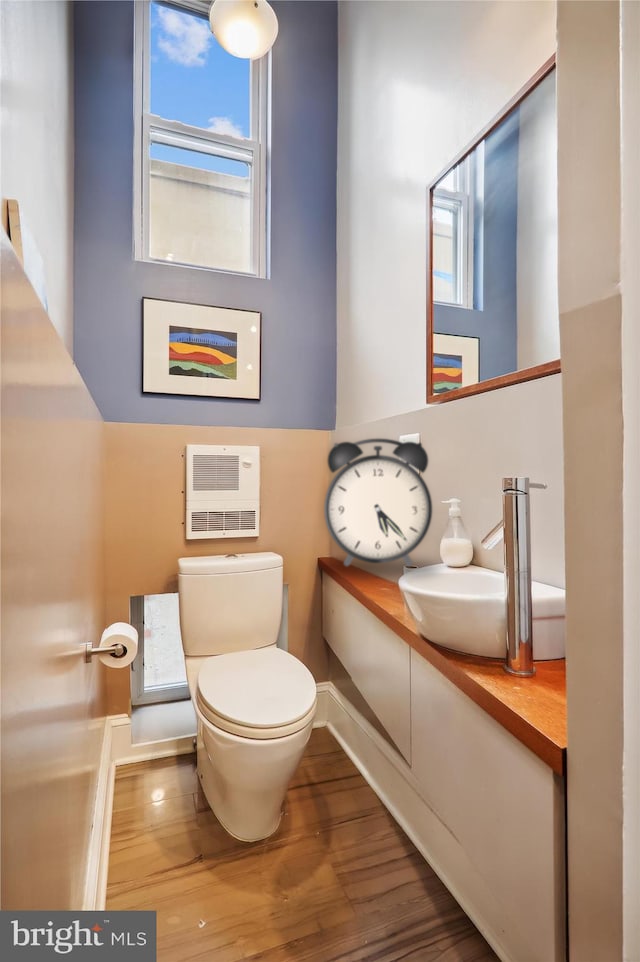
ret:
{"hour": 5, "minute": 23}
